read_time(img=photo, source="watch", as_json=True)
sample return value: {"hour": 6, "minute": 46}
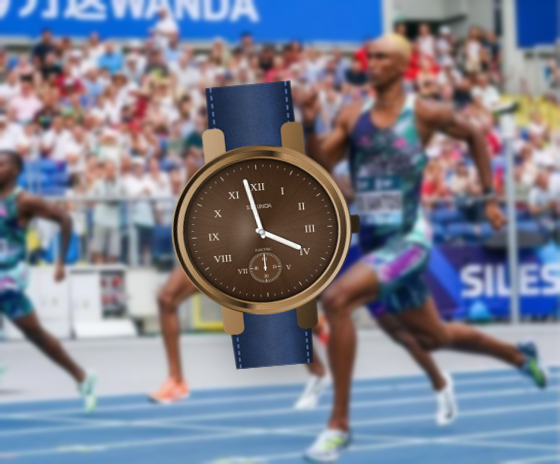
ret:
{"hour": 3, "minute": 58}
